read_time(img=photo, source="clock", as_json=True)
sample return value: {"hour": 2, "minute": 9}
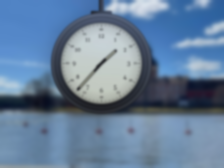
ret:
{"hour": 1, "minute": 37}
